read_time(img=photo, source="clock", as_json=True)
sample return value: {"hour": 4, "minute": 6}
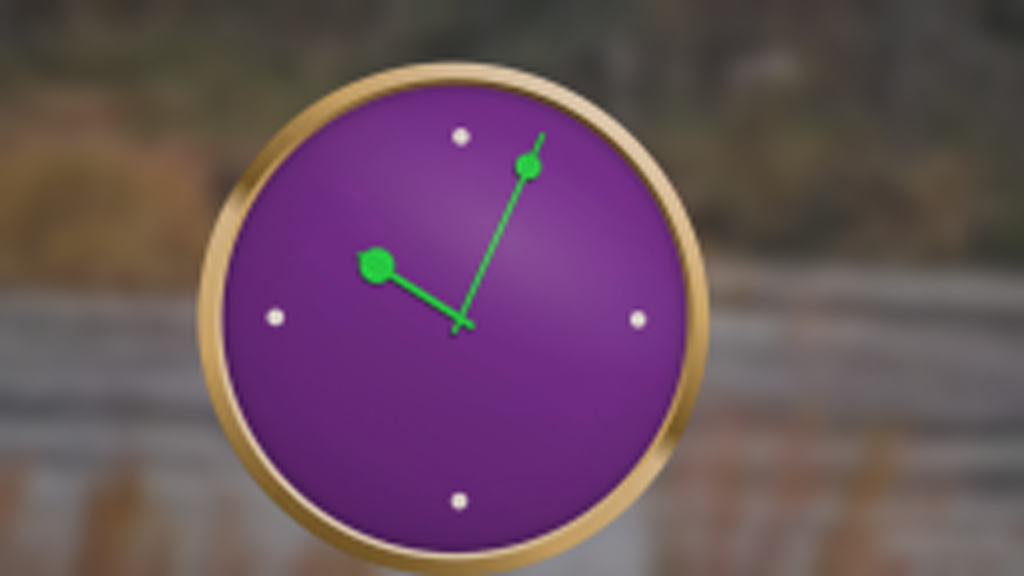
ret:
{"hour": 10, "minute": 4}
